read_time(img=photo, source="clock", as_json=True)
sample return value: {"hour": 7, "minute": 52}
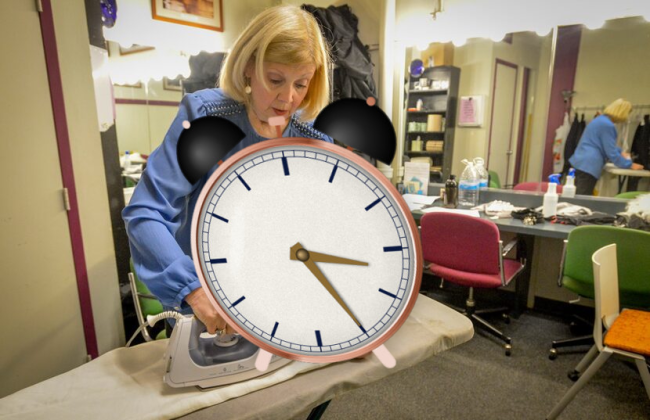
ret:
{"hour": 3, "minute": 25}
